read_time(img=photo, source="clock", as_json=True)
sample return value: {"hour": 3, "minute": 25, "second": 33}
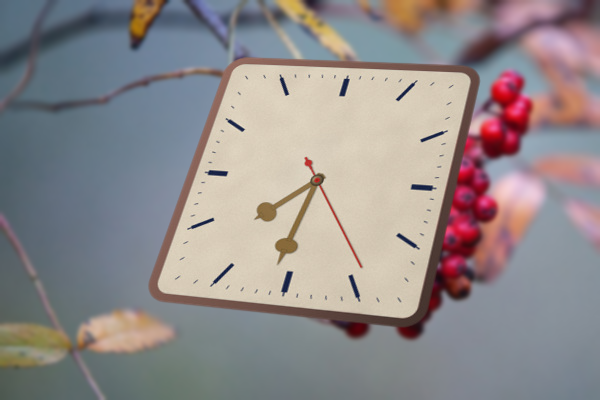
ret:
{"hour": 7, "minute": 31, "second": 24}
